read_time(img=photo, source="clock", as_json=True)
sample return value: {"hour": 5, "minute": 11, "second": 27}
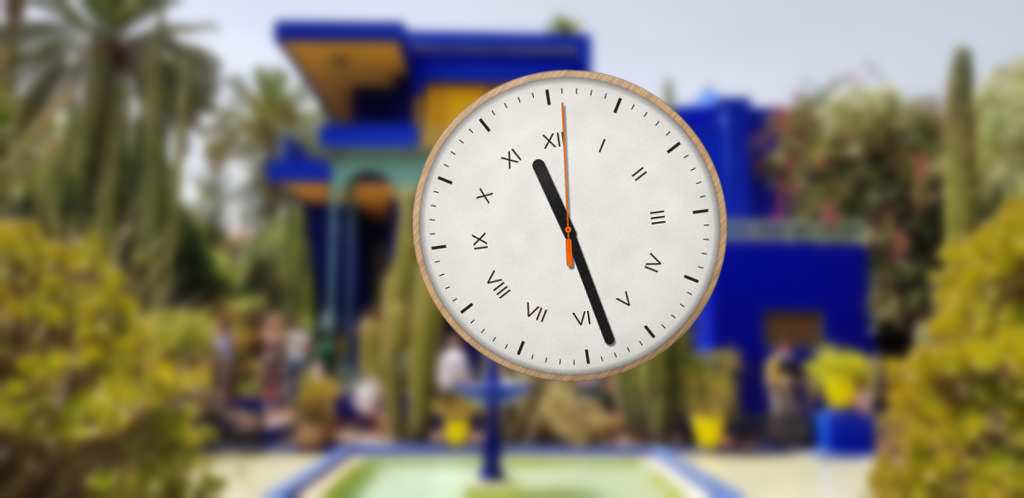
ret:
{"hour": 11, "minute": 28, "second": 1}
